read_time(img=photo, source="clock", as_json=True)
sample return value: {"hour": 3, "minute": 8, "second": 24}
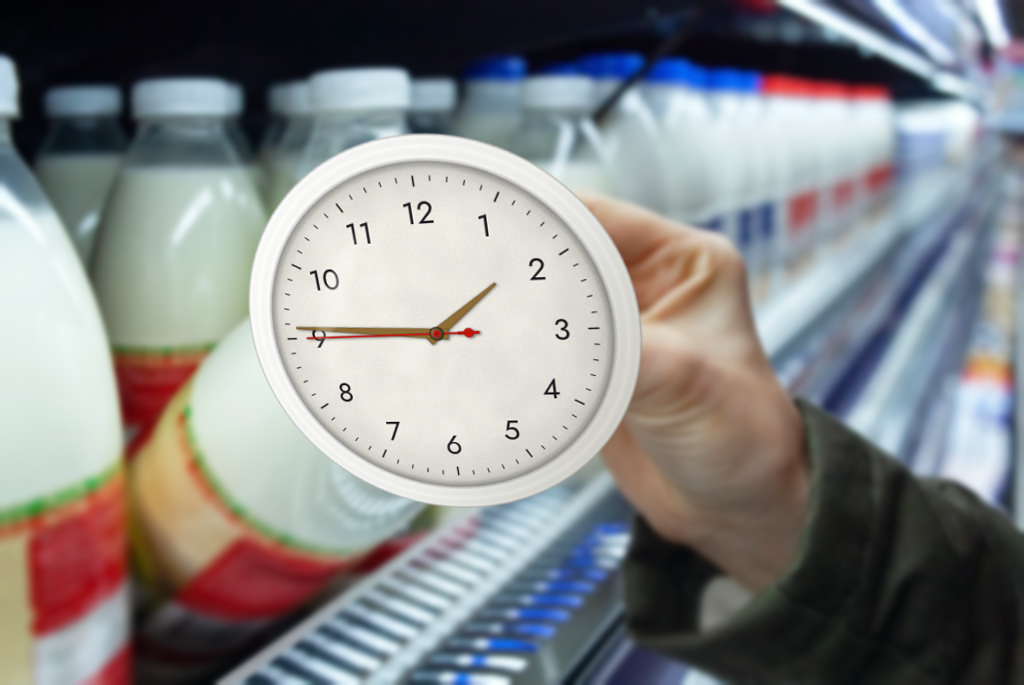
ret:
{"hour": 1, "minute": 45, "second": 45}
